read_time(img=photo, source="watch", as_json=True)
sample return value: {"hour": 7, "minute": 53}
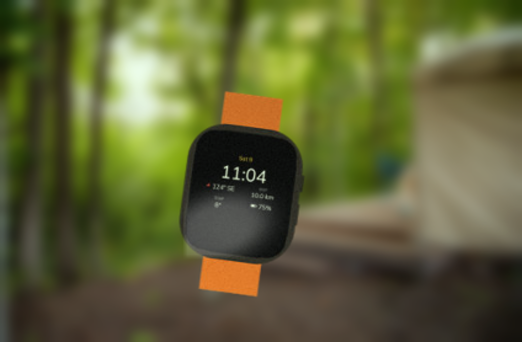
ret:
{"hour": 11, "minute": 4}
